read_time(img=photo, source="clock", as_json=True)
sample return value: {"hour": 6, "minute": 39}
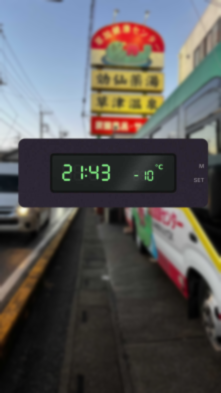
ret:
{"hour": 21, "minute": 43}
